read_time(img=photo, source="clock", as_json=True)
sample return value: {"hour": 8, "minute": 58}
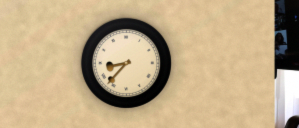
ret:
{"hour": 8, "minute": 37}
